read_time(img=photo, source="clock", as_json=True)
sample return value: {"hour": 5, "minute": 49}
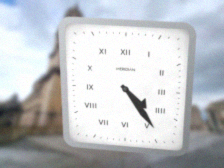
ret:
{"hour": 4, "minute": 24}
